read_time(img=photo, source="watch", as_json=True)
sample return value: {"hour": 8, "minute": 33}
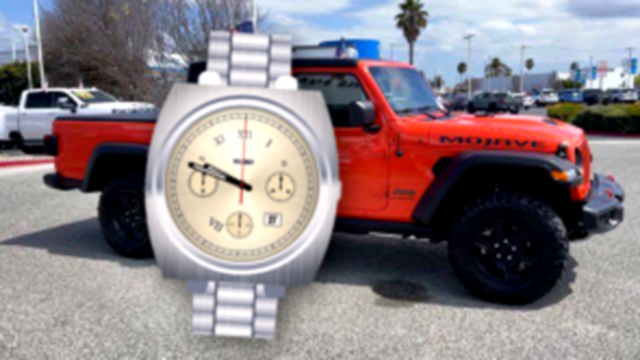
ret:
{"hour": 9, "minute": 48}
